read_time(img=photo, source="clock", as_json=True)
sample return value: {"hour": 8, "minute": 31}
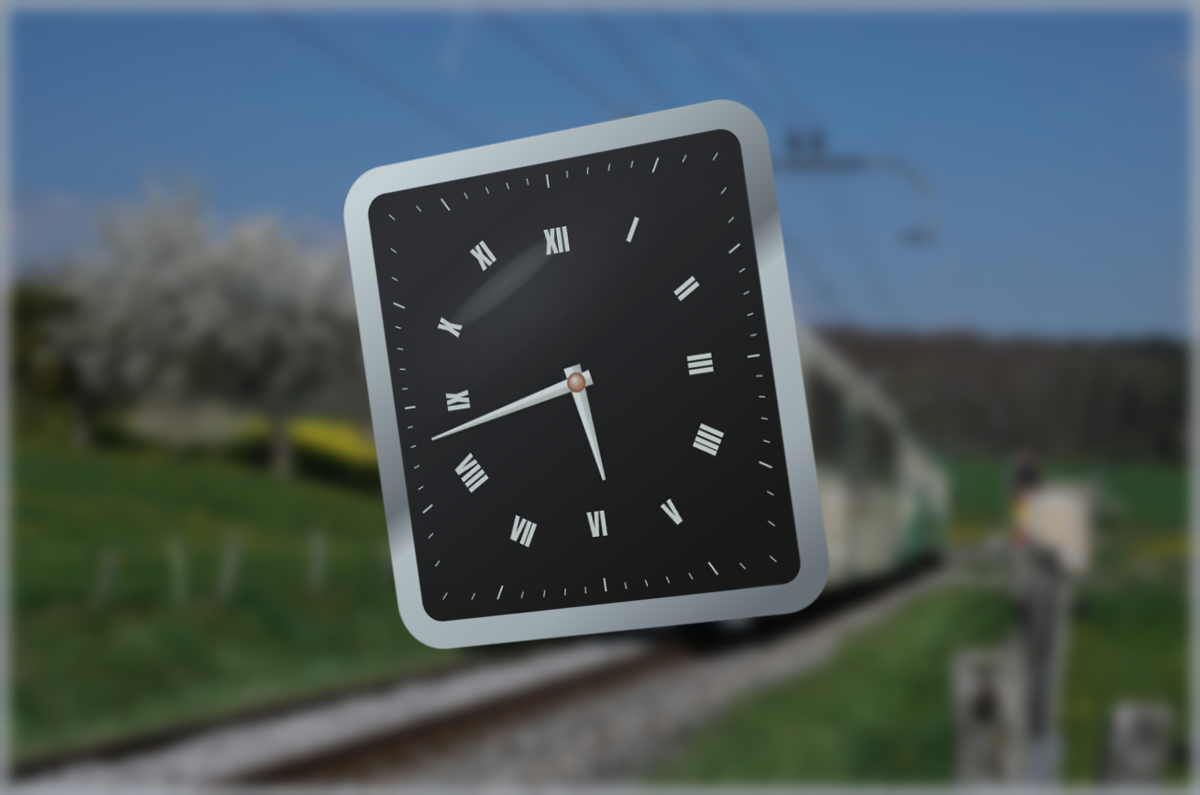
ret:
{"hour": 5, "minute": 43}
